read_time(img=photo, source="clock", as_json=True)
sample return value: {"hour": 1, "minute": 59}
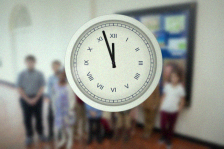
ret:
{"hour": 11, "minute": 57}
